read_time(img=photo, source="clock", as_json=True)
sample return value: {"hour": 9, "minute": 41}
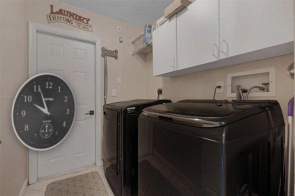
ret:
{"hour": 9, "minute": 56}
